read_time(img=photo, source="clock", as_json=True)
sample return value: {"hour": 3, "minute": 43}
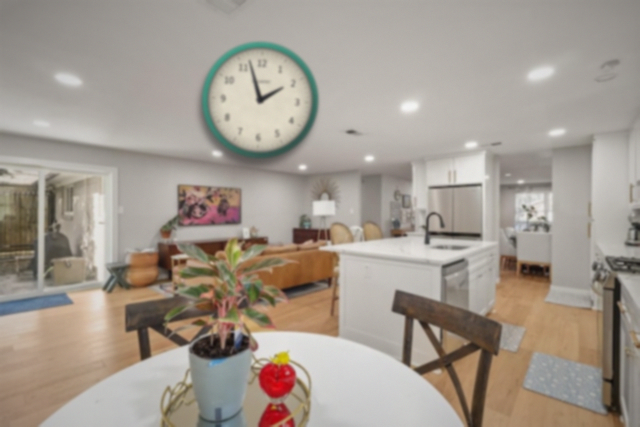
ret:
{"hour": 1, "minute": 57}
